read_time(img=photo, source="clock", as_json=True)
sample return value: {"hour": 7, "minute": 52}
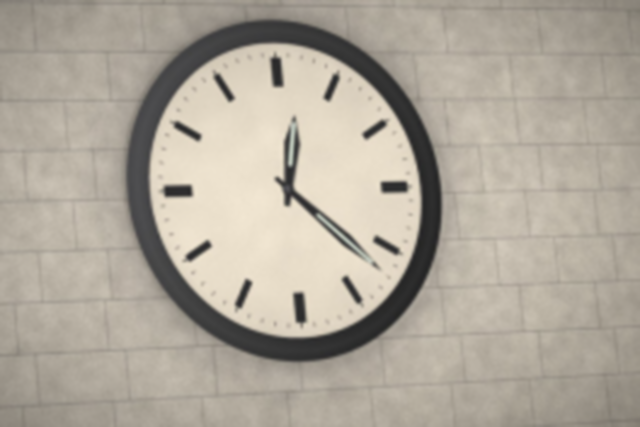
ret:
{"hour": 12, "minute": 22}
